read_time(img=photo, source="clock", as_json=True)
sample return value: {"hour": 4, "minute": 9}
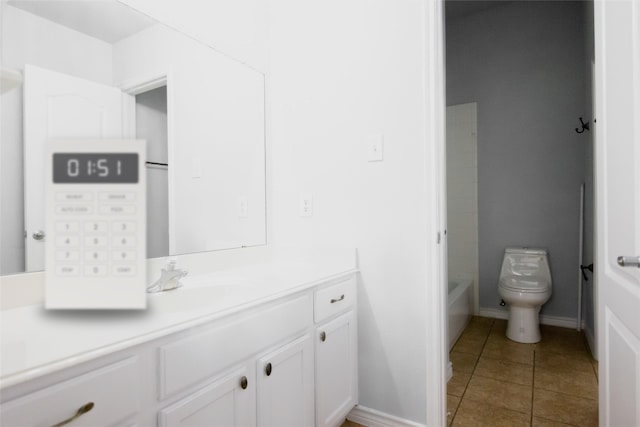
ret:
{"hour": 1, "minute": 51}
